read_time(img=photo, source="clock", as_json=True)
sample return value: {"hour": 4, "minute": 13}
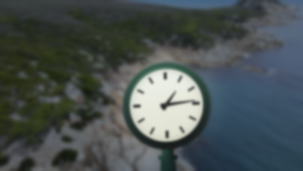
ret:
{"hour": 1, "minute": 14}
